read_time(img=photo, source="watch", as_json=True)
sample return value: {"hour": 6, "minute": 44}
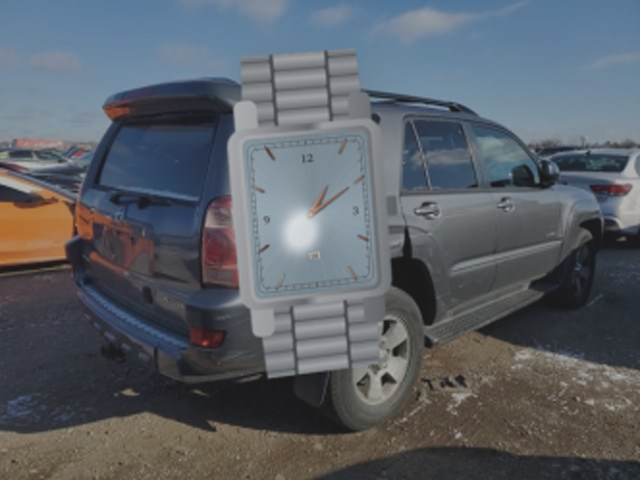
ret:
{"hour": 1, "minute": 10}
